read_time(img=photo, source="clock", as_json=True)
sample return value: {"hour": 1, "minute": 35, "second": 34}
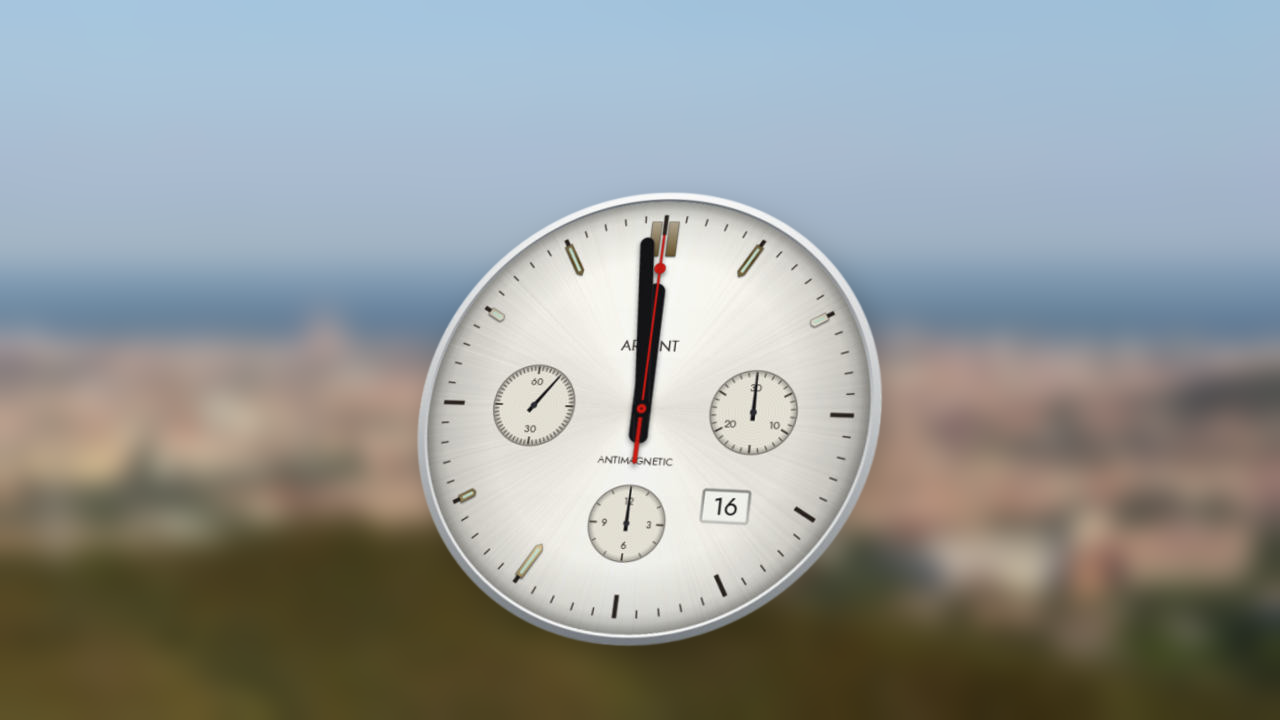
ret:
{"hour": 11, "minute": 59, "second": 6}
